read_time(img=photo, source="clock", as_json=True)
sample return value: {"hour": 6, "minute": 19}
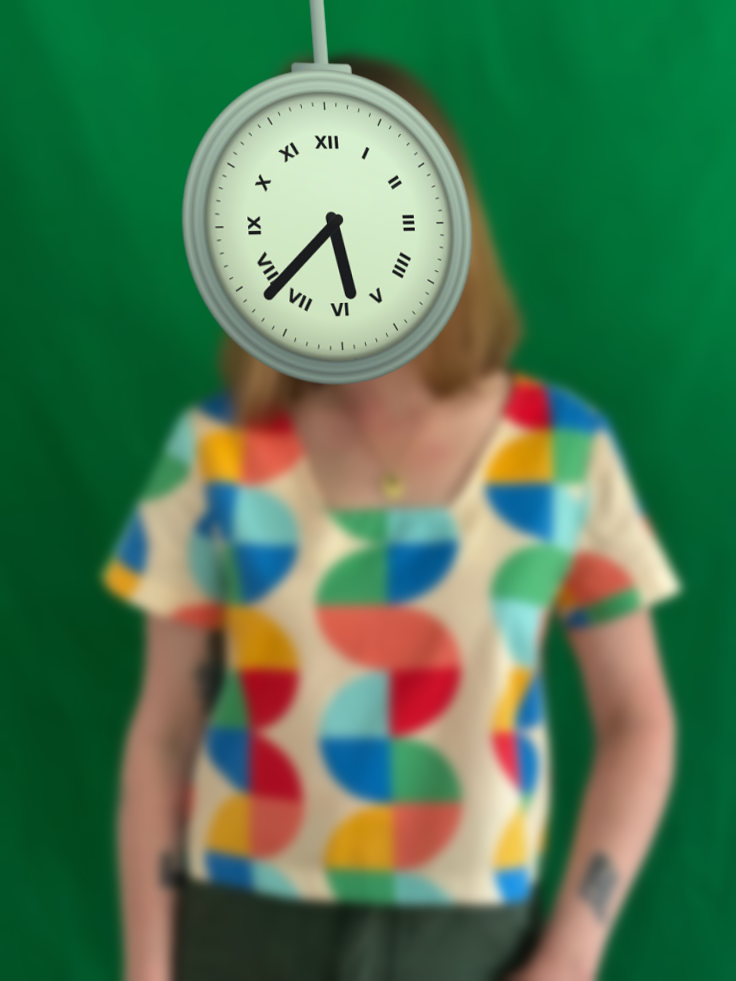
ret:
{"hour": 5, "minute": 38}
